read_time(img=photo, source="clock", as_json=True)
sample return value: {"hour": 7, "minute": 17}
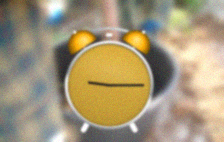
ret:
{"hour": 9, "minute": 15}
